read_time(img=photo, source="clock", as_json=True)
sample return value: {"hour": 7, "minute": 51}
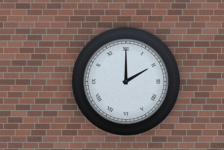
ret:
{"hour": 2, "minute": 0}
